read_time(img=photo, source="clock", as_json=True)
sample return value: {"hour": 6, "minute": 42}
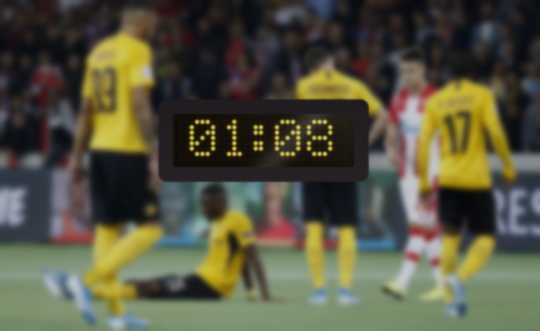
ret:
{"hour": 1, "minute": 8}
